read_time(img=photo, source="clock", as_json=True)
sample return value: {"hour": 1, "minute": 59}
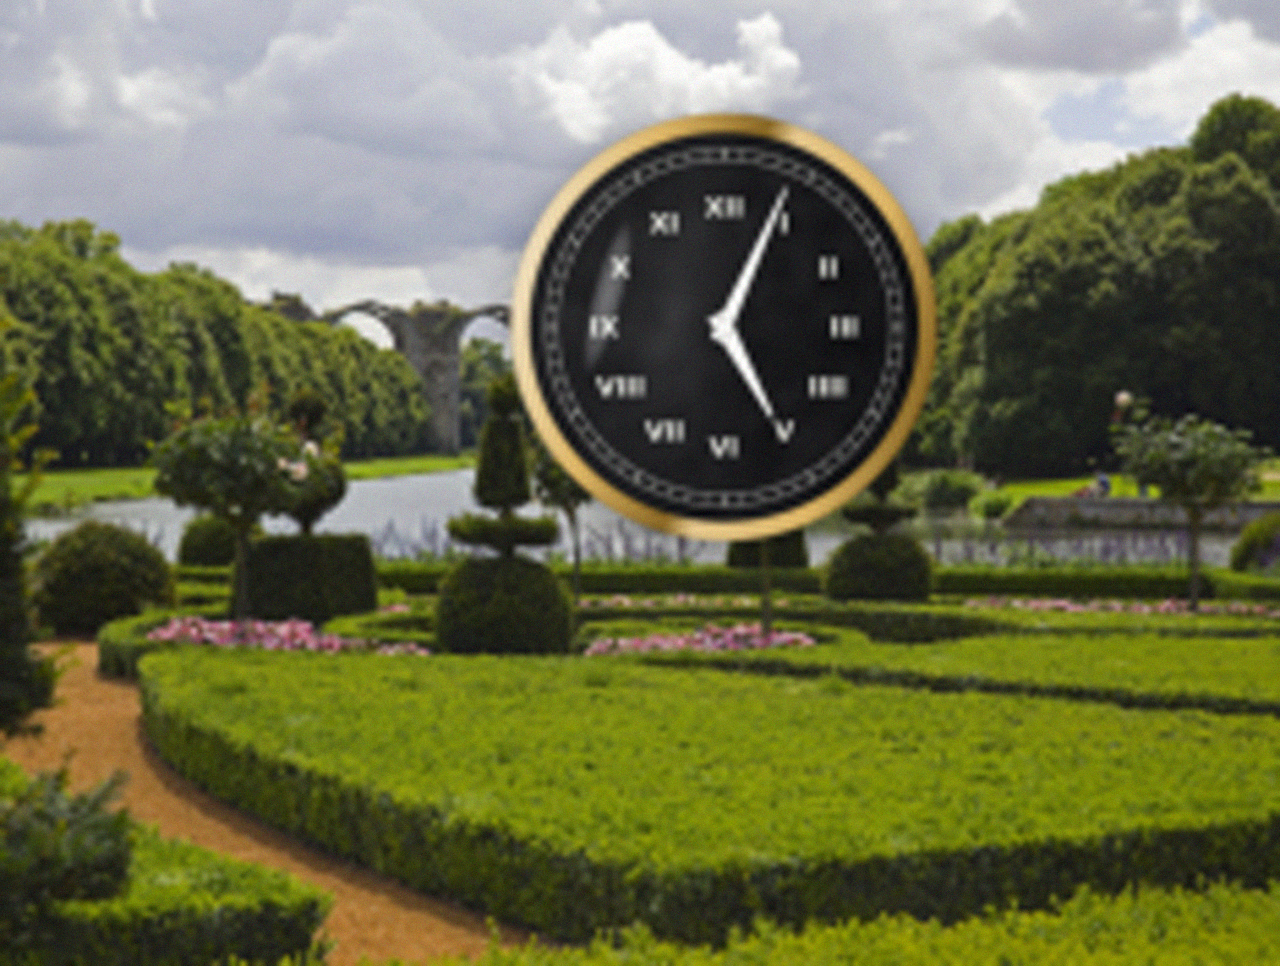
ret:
{"hour": 5, "minute": 4}
